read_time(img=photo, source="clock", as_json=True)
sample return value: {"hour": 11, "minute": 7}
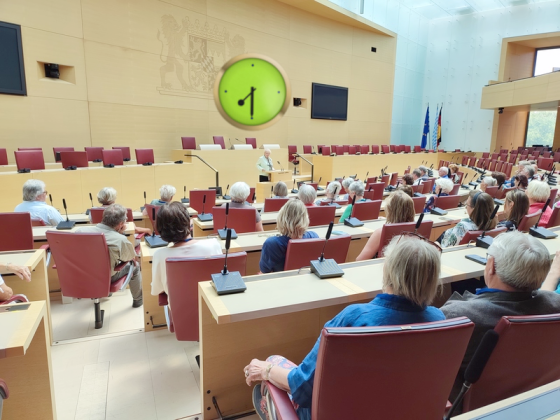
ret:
{"hour": 7, "minute": 30}
